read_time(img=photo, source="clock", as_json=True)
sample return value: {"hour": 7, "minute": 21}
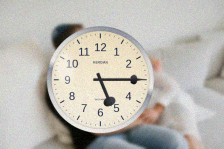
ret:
{"hour": 5, "minute": 15}
